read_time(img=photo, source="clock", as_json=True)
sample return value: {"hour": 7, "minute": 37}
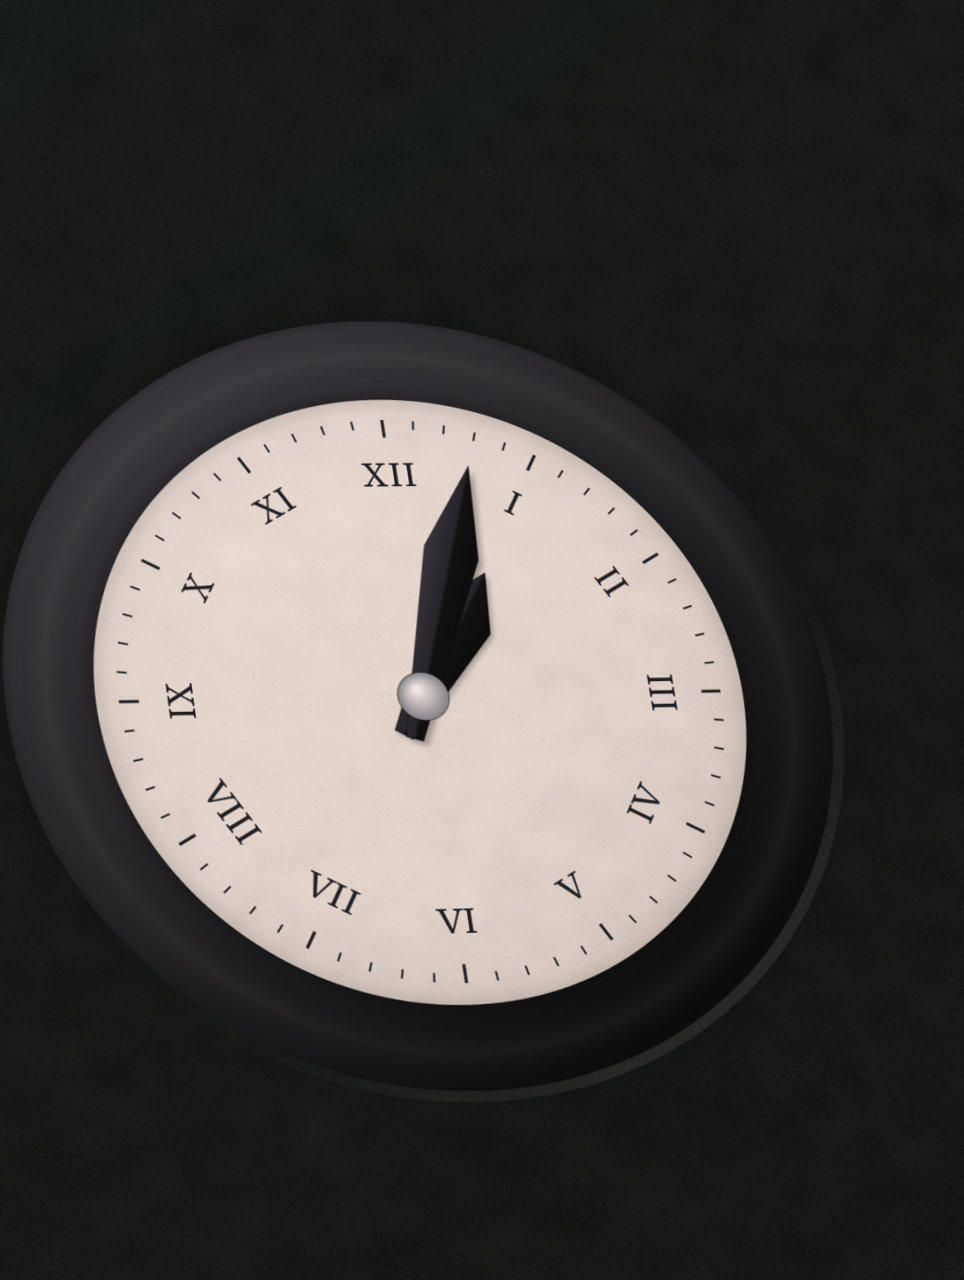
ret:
{"hour": 1, "minute": 3}
